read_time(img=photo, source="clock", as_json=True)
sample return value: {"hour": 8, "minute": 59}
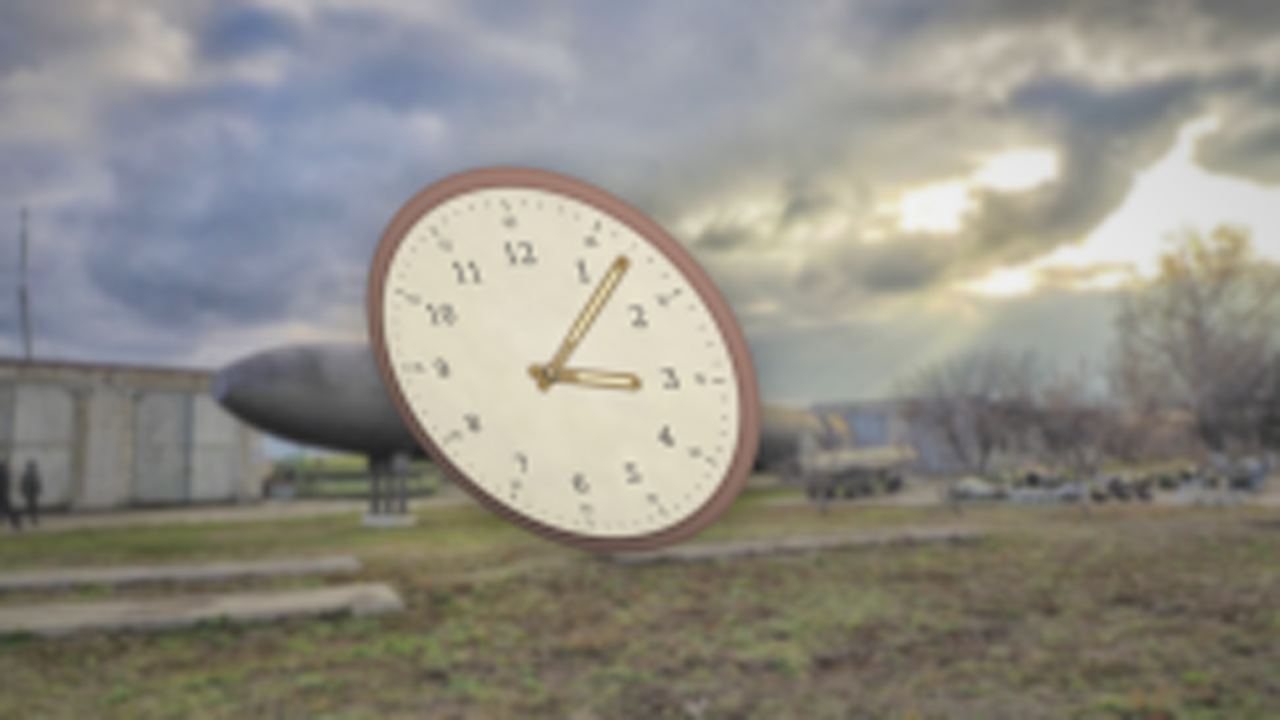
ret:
{"hour": 3, "minute": 7}
